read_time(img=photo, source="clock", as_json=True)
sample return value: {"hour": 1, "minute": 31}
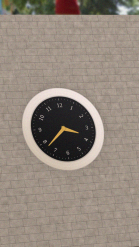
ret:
{"hour": 3, "minute": 38}
